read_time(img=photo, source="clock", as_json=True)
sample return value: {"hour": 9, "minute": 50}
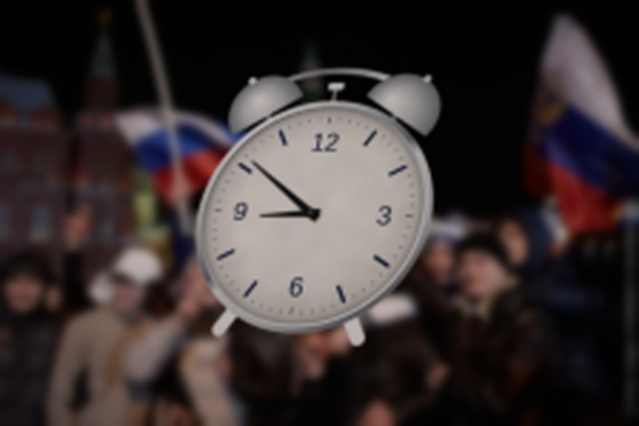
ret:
{"hour": 8, "minute": 51}
